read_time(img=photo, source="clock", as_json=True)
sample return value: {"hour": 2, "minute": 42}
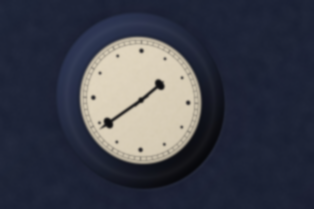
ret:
{"hour": 1, "minute": 39}
